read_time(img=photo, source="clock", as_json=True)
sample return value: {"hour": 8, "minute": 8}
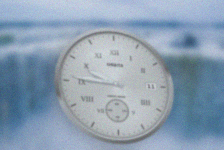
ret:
{"hour": 9, "minute": 46}
